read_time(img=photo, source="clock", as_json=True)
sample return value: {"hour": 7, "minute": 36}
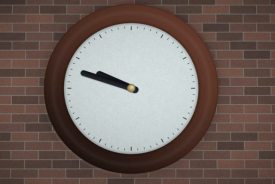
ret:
{"hour": 9, "minute": 48}
